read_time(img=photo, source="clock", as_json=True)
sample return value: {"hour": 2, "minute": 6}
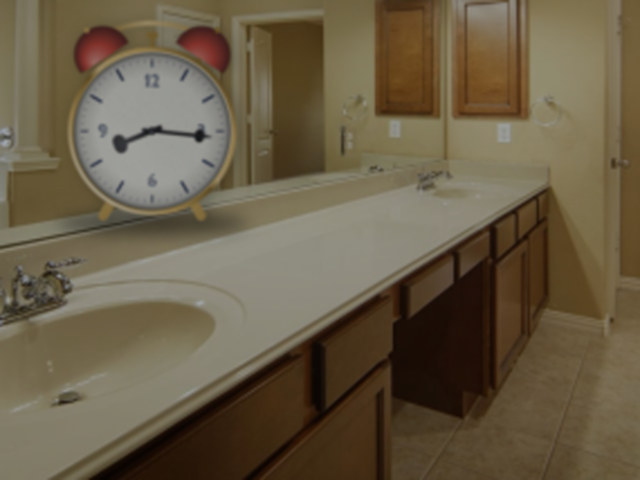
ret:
{"hour": 8, "minute": 16}
